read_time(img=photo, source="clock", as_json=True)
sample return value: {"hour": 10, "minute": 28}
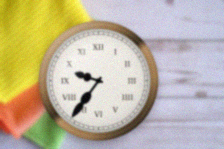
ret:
{"hour": 9, "minute": 36}
